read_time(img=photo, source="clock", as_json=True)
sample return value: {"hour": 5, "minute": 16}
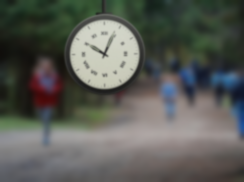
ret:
{"hour": 10, "minute": 4}
